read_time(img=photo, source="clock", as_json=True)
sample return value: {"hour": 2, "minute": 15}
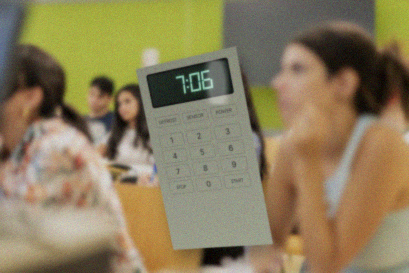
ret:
{"hour": 7, "minute": 6}
